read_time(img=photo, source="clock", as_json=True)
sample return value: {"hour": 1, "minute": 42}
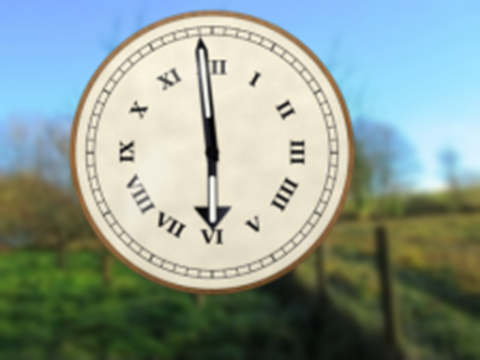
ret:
{"hour": 5, "minute": 59}
